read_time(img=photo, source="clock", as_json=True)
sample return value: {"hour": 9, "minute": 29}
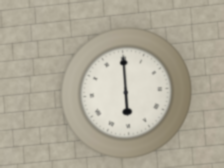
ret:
{"hour": 6, "minute": 0}
